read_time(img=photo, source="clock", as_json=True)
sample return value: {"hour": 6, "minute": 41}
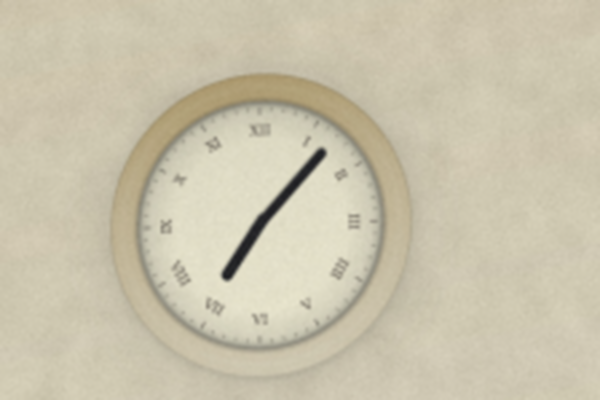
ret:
{"hour": 7, "minute": 7}
